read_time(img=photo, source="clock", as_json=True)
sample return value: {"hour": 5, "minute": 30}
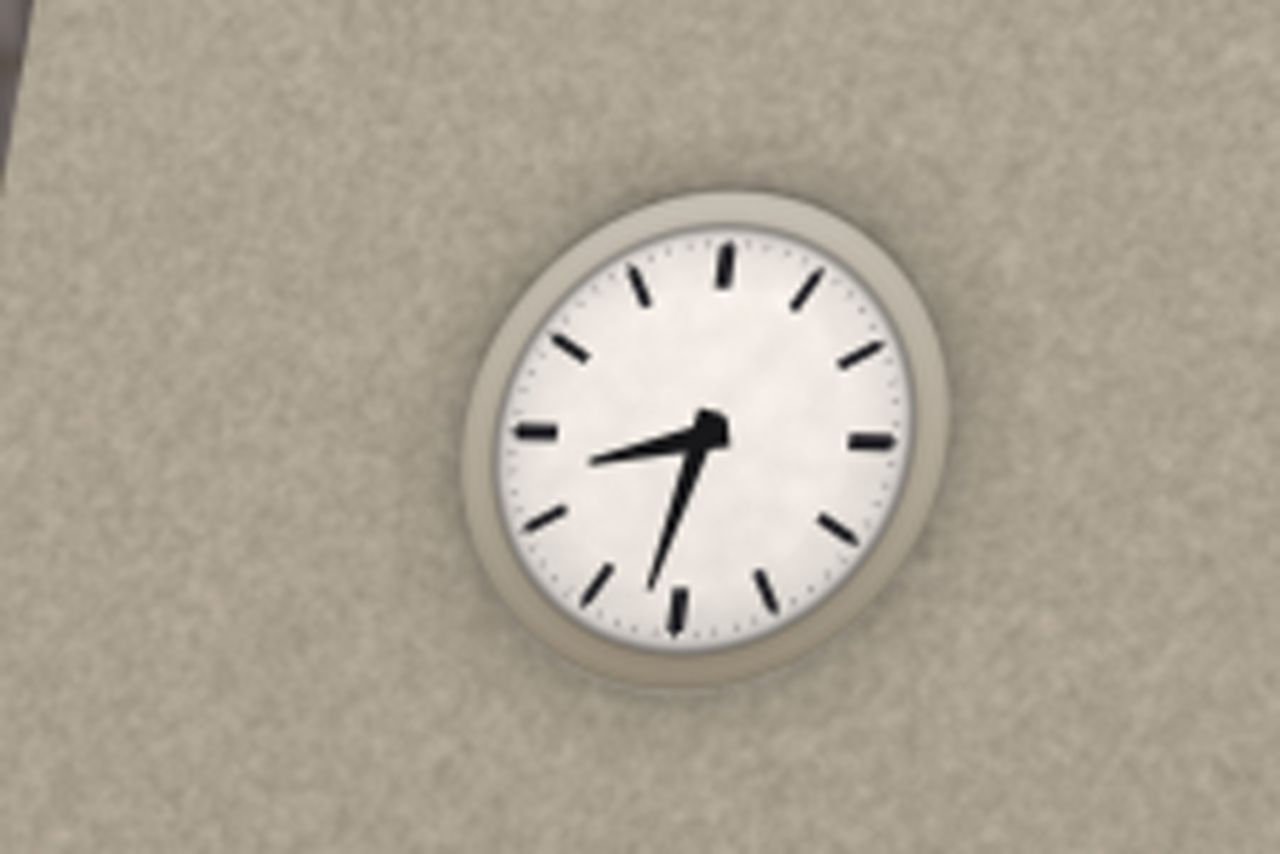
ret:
{"hour": 8, "minute": 32}
